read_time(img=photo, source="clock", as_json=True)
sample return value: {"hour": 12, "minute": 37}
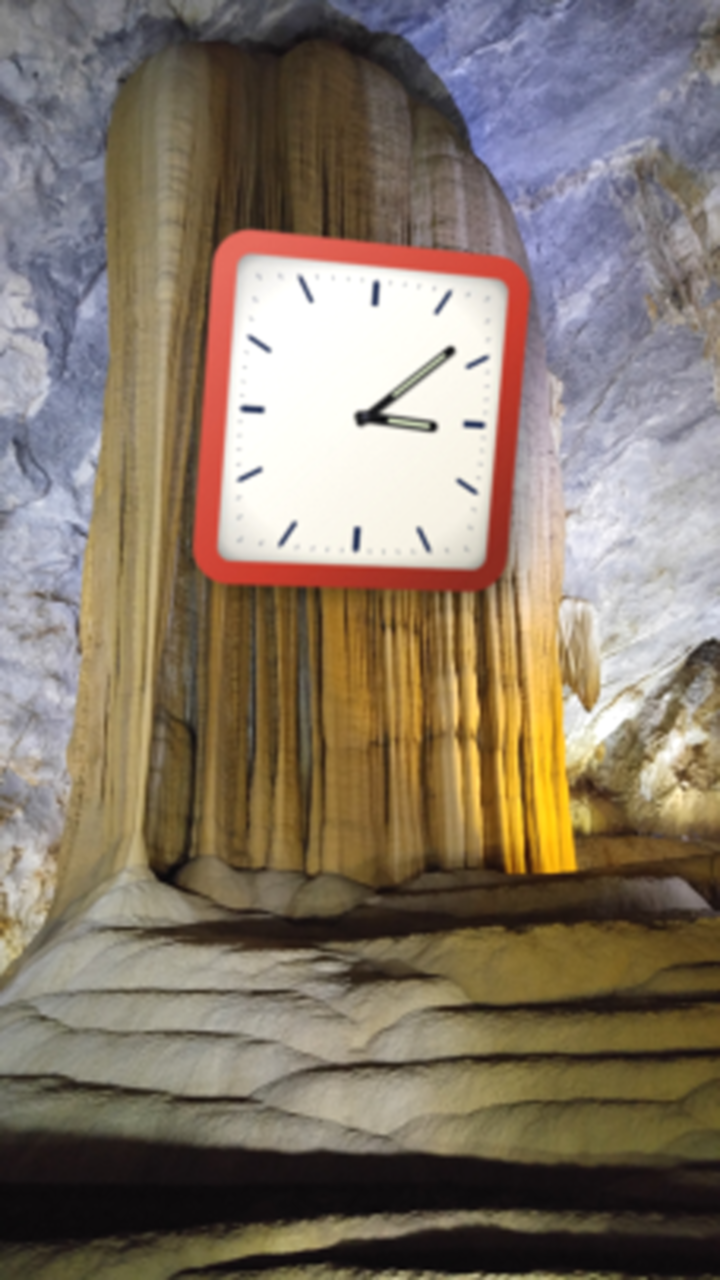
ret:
{"hour": 3, "minute": 8}
